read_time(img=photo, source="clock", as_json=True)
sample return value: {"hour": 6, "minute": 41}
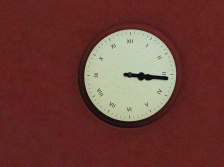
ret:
{"hour": 3, "minute": 16}
